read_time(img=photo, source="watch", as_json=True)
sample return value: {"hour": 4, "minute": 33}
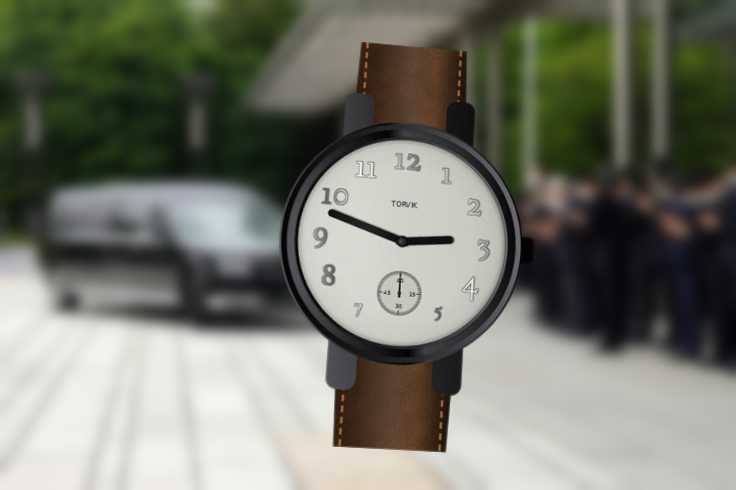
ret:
{"hour": 2, "minute": 48}
